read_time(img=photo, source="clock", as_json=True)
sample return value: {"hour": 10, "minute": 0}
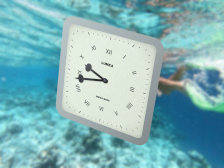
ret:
{"hour": 9, "minute": 43}
